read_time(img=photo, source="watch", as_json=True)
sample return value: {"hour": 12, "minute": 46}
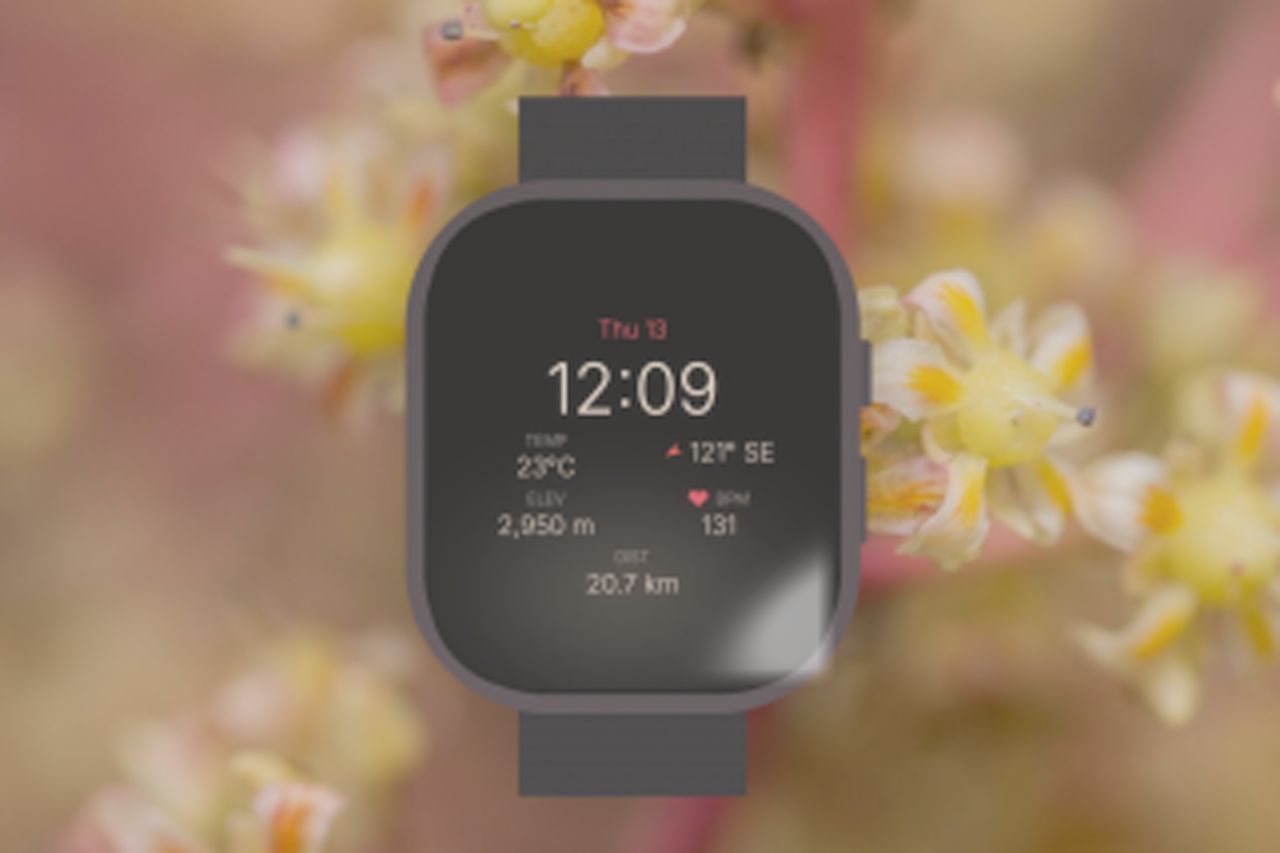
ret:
{"hour": 12, "minute": 9}
